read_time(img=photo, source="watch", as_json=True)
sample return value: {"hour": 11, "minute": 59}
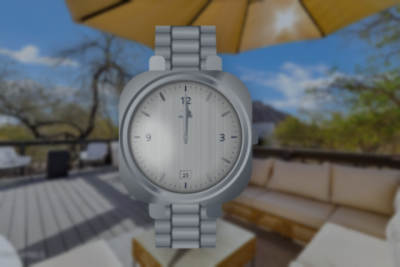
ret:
{"hour": 12, "minute": 0}
